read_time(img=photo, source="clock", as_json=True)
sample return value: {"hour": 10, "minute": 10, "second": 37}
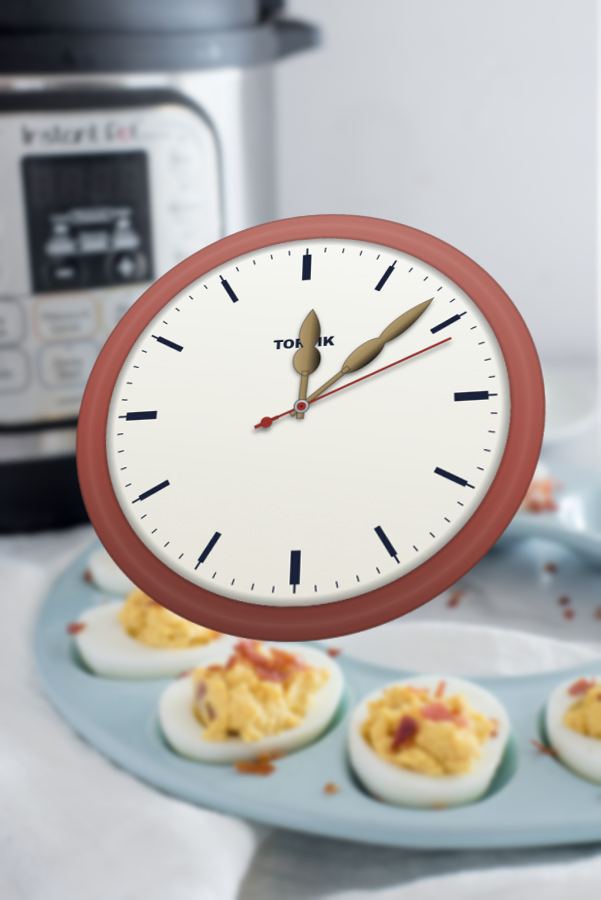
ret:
{"hour": 12, "minute": 8, "second": 11}
